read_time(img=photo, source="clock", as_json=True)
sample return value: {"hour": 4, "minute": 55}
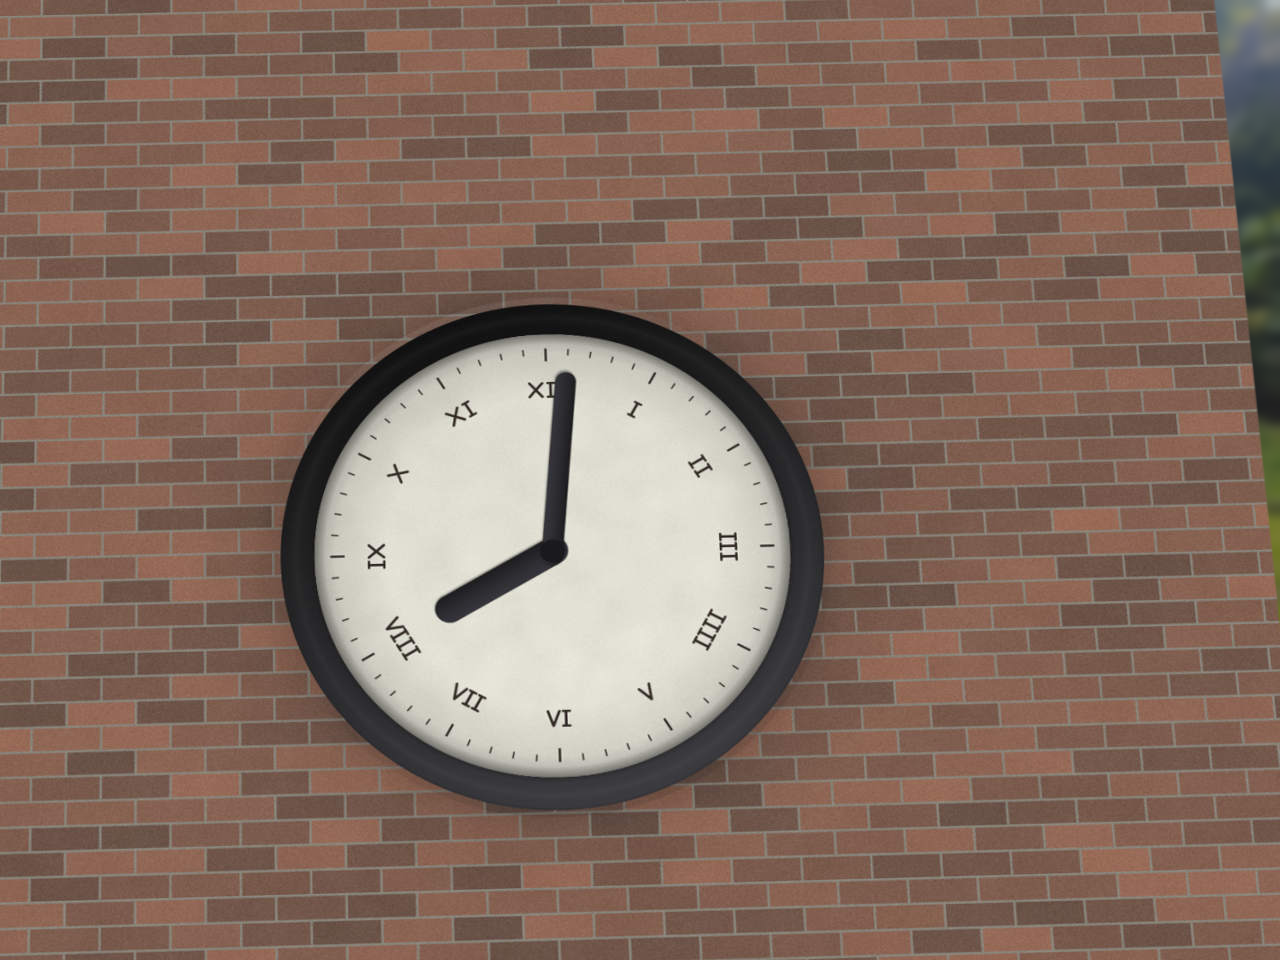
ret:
{"hour": 8, "minute": 1}
